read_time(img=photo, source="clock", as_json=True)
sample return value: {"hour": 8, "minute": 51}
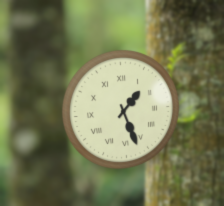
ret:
{"hour": 1, "minute": 27}
